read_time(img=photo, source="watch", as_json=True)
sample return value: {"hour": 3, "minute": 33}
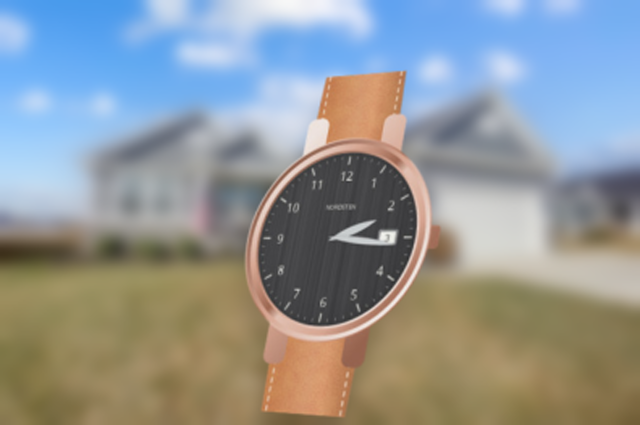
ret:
{"hour": 2, "minute": 16}
